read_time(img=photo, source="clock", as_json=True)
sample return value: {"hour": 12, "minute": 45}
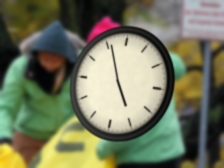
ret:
{"hour": 4, "minute": 56}
